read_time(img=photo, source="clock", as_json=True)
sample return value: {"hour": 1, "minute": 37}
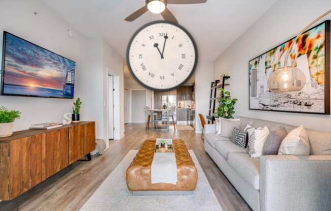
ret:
{"hour": 11, "minute": 2}
